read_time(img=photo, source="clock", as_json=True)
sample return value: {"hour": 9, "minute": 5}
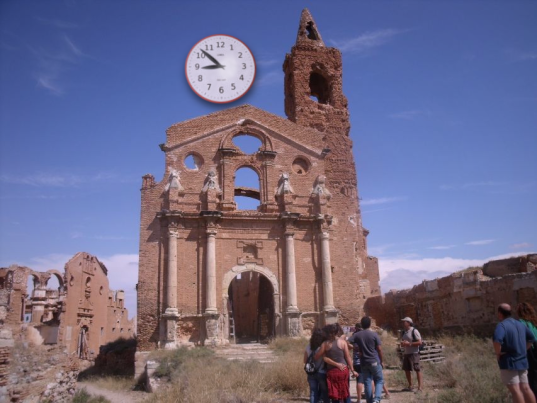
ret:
{"hour": 8, "minute": 52}
